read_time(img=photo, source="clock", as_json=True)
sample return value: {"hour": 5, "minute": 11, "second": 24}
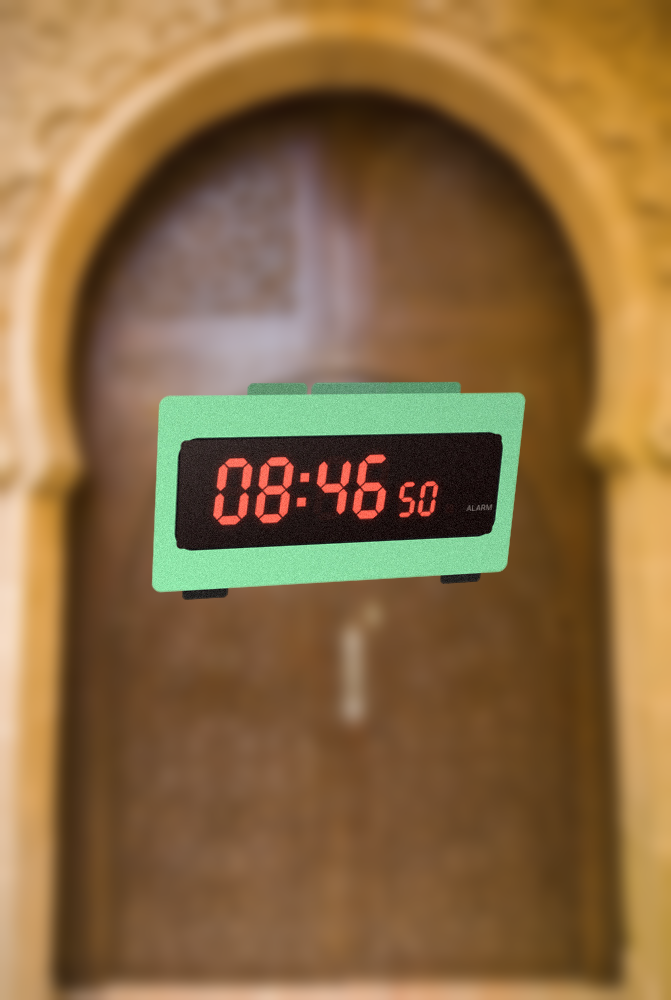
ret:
{"hour": 8, "minute": 46, "second": 50}
